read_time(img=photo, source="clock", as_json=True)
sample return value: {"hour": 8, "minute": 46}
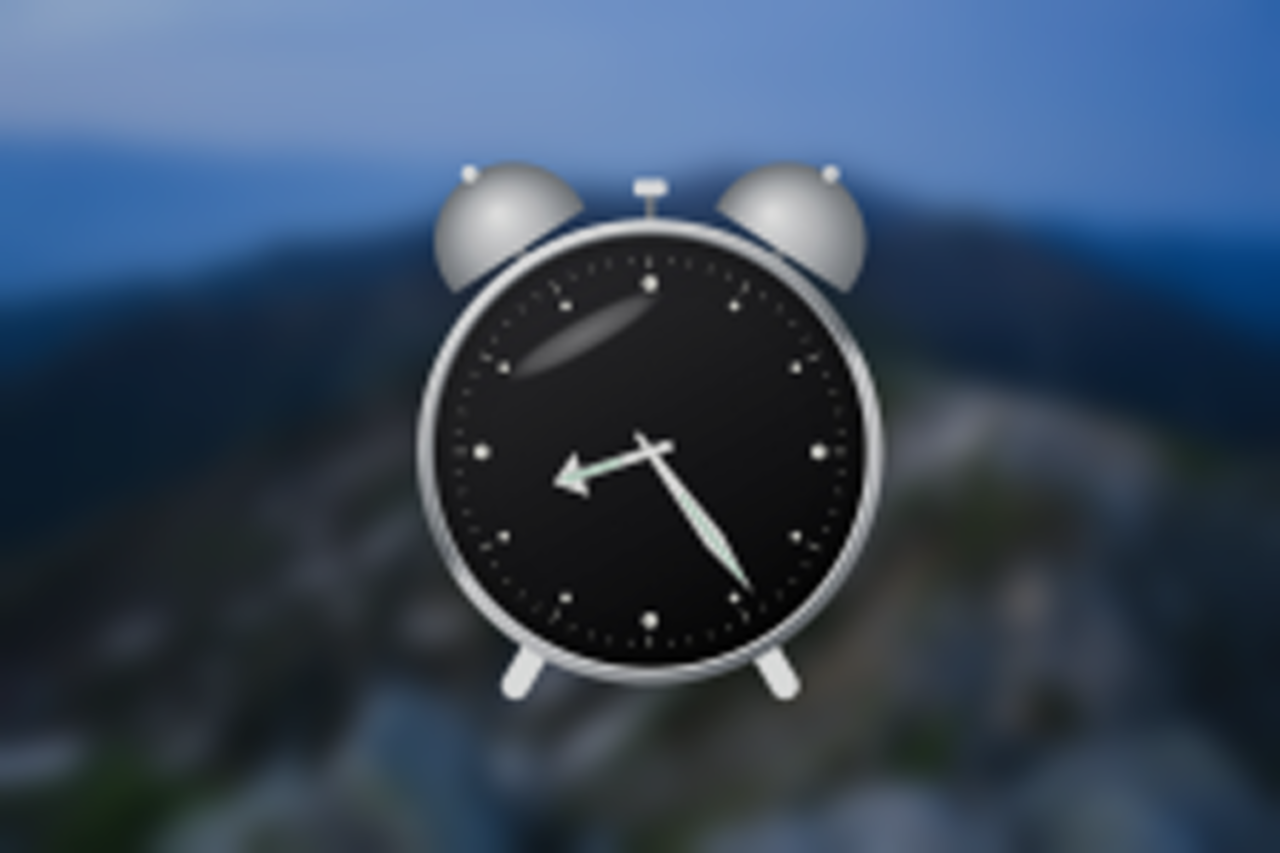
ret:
{"hour": 8, "minute": 24}
